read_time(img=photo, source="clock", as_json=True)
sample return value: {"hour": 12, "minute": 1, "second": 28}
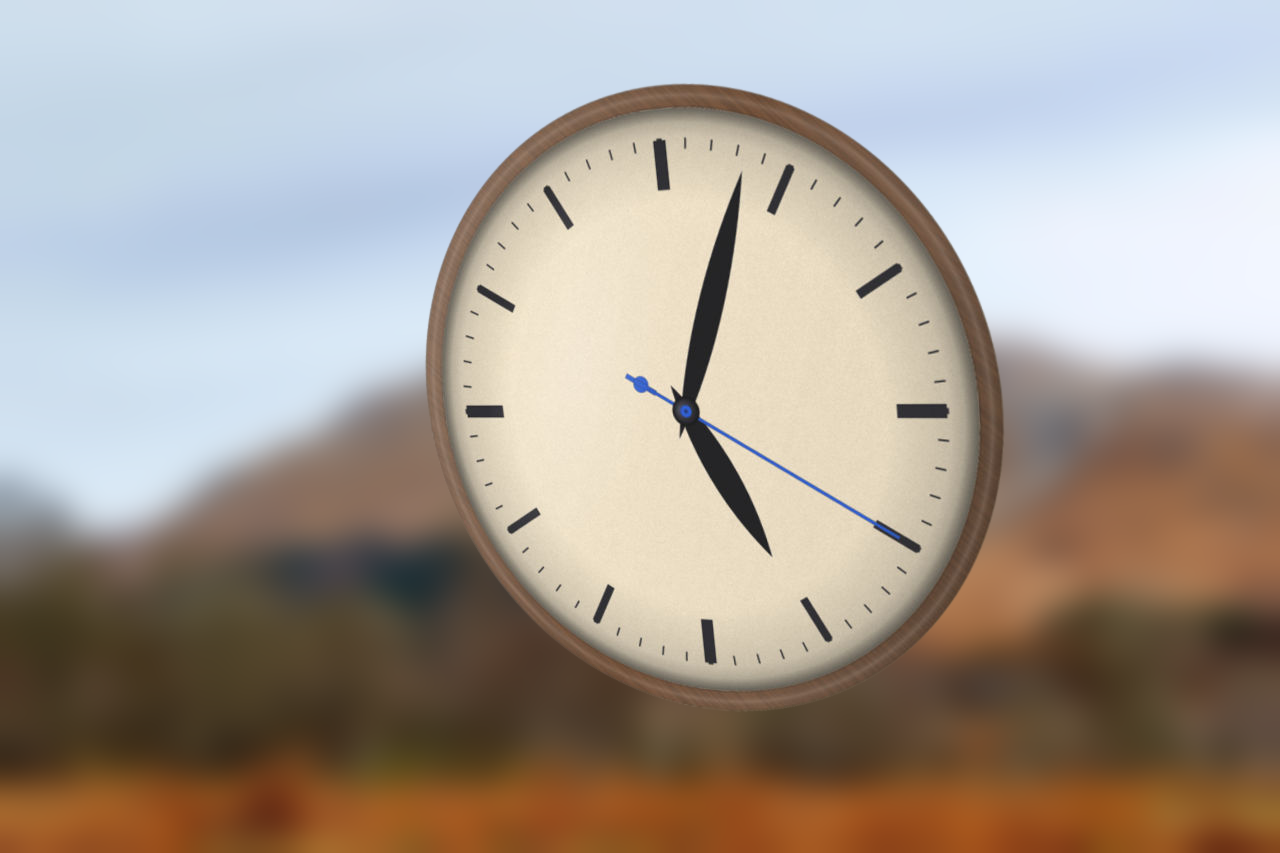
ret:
{"hour": 5, "minute": 3, "second": 20}
